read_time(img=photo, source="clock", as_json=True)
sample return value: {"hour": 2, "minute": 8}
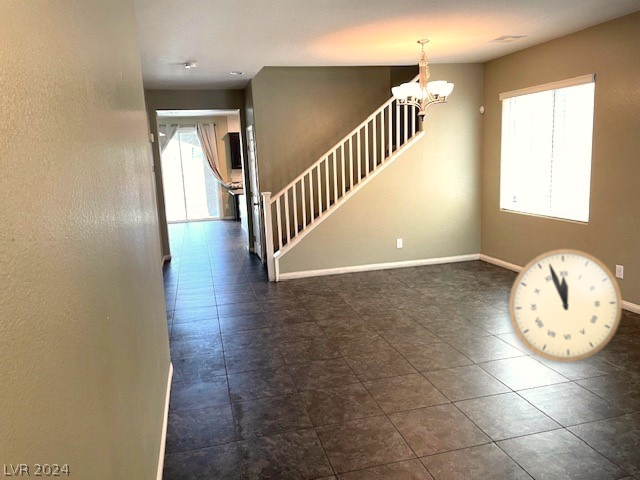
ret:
{"hour": 11, "minute": 57}
